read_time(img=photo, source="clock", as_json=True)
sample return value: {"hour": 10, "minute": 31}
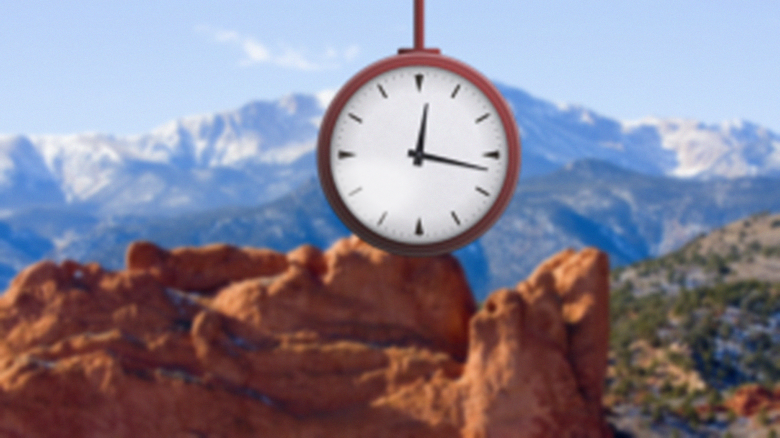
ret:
{"hour": 12, "minute": 17}
